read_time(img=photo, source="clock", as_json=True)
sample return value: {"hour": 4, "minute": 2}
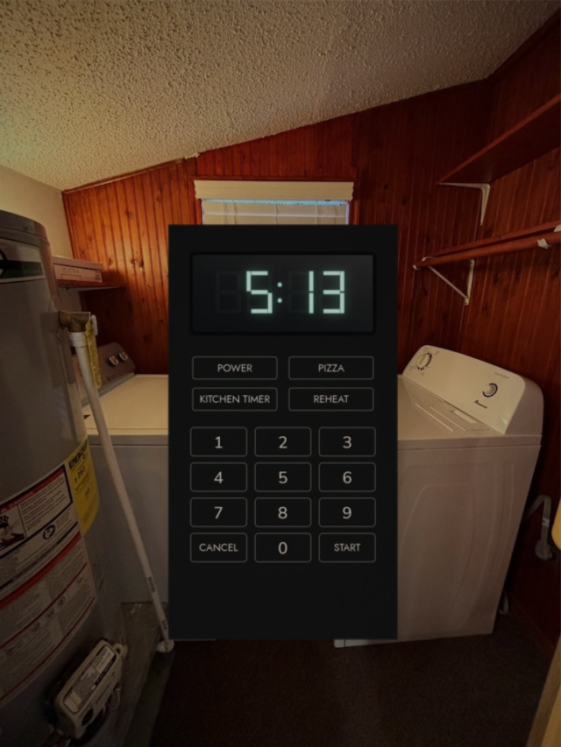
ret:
{"hour": 5, "minute": 13}
